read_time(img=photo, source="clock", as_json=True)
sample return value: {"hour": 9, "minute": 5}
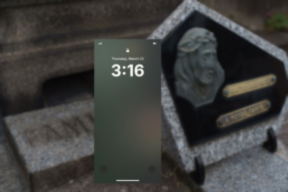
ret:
{"hour": 3, "minute": 16}
